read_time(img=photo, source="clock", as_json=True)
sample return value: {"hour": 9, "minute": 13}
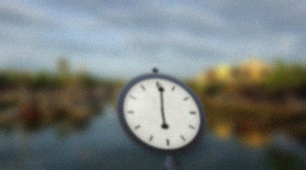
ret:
{"hour": 6, "minute": 1}
